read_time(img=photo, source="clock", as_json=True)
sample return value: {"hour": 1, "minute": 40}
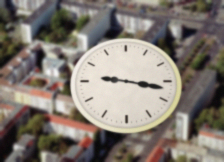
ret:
{"hour": 9, "minute": 17}
